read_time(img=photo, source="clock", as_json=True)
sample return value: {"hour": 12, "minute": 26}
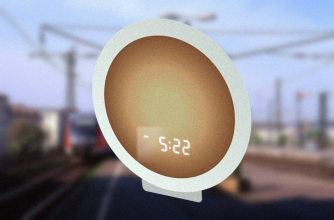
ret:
{"hour": 5, "minute": 22}
